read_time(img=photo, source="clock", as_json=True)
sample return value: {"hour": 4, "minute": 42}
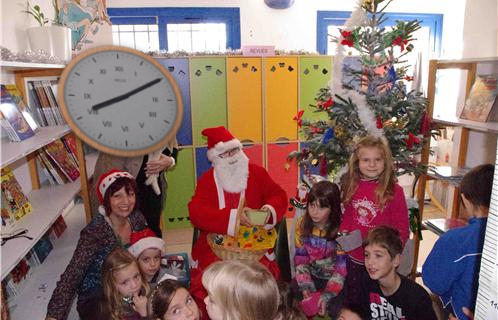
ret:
{"hour": 8, "minute": 10}
